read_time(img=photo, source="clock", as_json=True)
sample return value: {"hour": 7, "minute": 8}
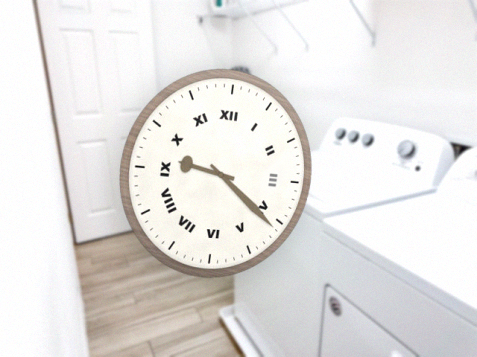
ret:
{"hour": 9, "minute": 21}
